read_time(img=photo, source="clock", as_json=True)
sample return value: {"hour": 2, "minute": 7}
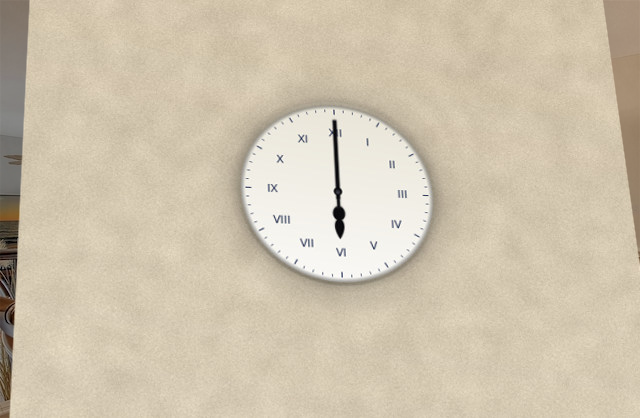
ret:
{"hour": 6, "minute": 0}
